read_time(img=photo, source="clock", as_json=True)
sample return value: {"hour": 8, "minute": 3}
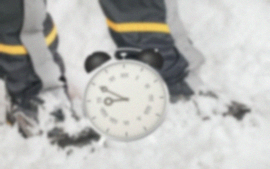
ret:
{"hour": 8, "minute": 50}
